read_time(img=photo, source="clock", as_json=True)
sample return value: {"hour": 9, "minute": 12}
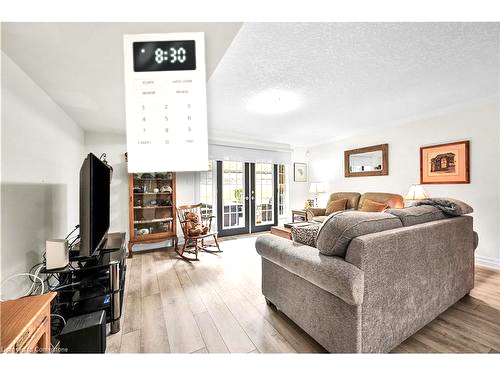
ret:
{"hour": 8, "minute": 30}
